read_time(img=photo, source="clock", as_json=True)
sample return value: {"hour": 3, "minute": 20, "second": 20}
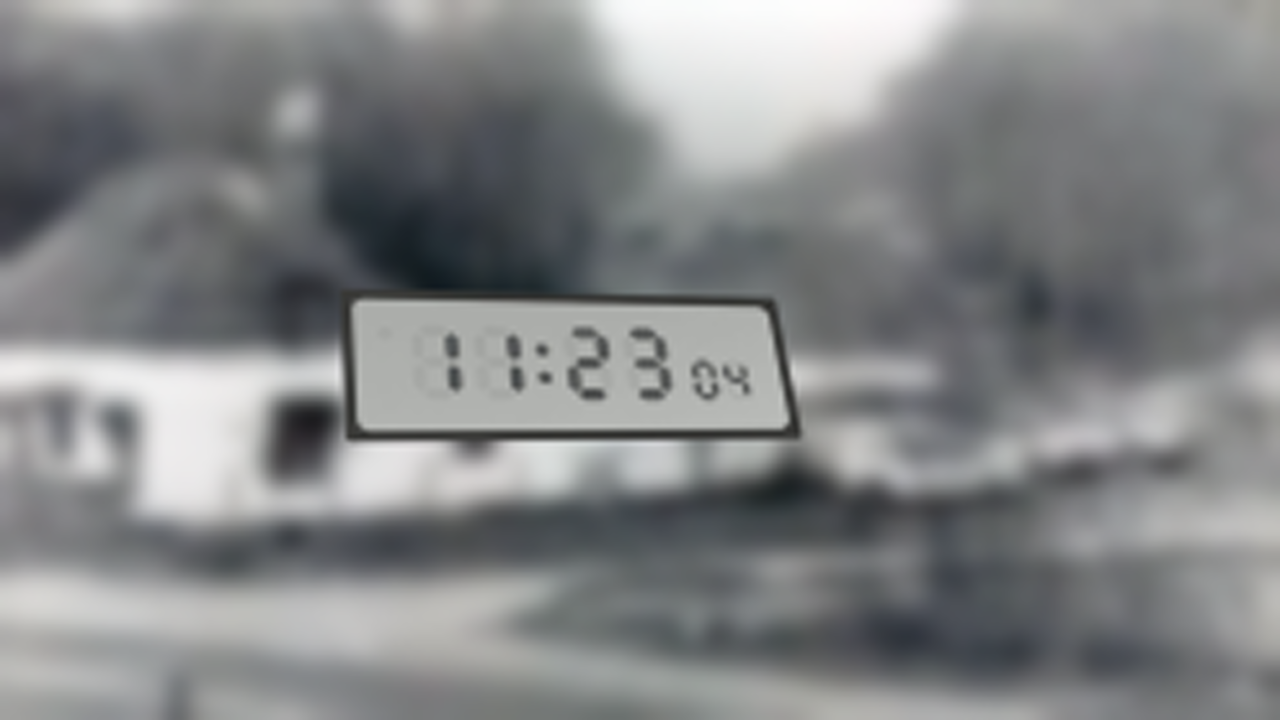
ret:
{"hour": 11, "minute": 23, "second": 4}
